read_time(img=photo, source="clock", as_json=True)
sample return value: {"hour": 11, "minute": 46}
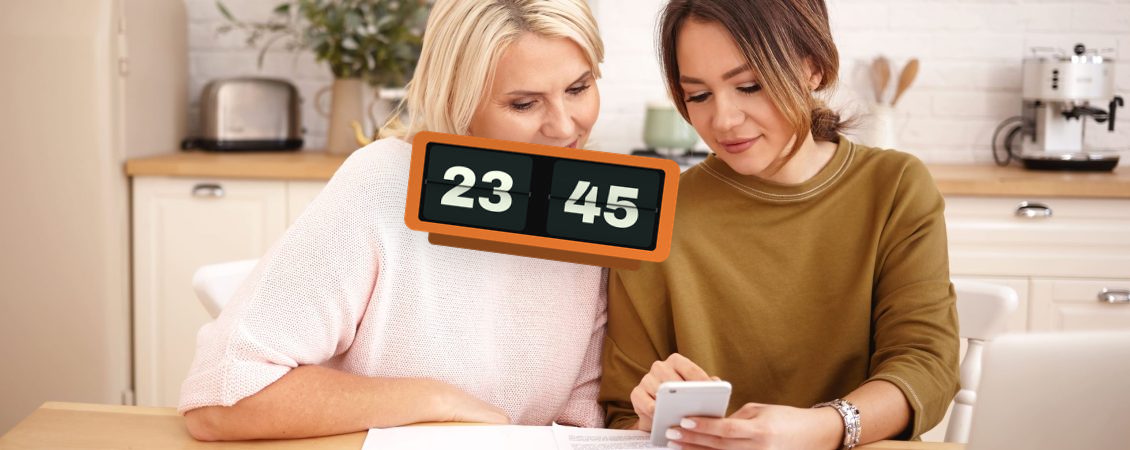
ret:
{"hour": 23, "minute": 45}
